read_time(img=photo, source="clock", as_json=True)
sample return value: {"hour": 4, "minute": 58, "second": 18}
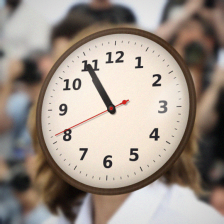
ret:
{"hour": 10, "minute": 54, "second": 41}
